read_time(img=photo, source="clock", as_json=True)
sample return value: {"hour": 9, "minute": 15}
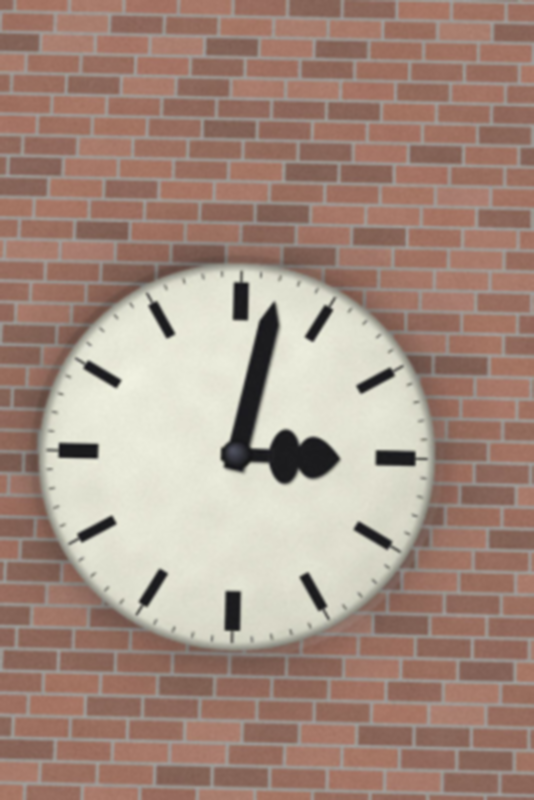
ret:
{"hour": 3, "minute": 2}
